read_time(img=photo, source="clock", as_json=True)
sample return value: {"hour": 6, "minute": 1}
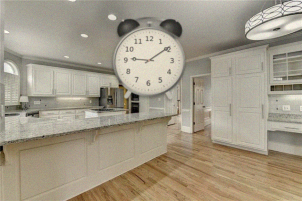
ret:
{"hour": 9, "minute": 9}
